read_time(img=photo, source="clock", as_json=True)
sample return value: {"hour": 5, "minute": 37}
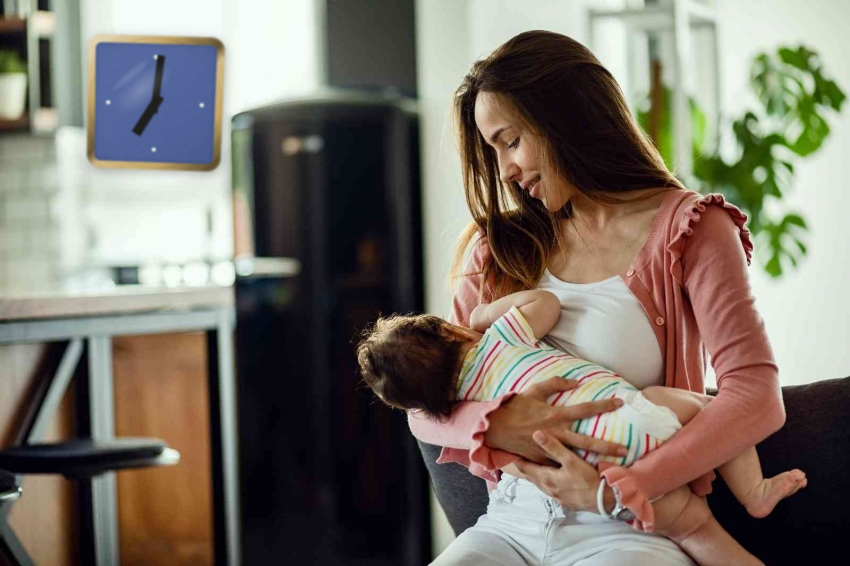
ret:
{"hour": 7, "minute": 1}
